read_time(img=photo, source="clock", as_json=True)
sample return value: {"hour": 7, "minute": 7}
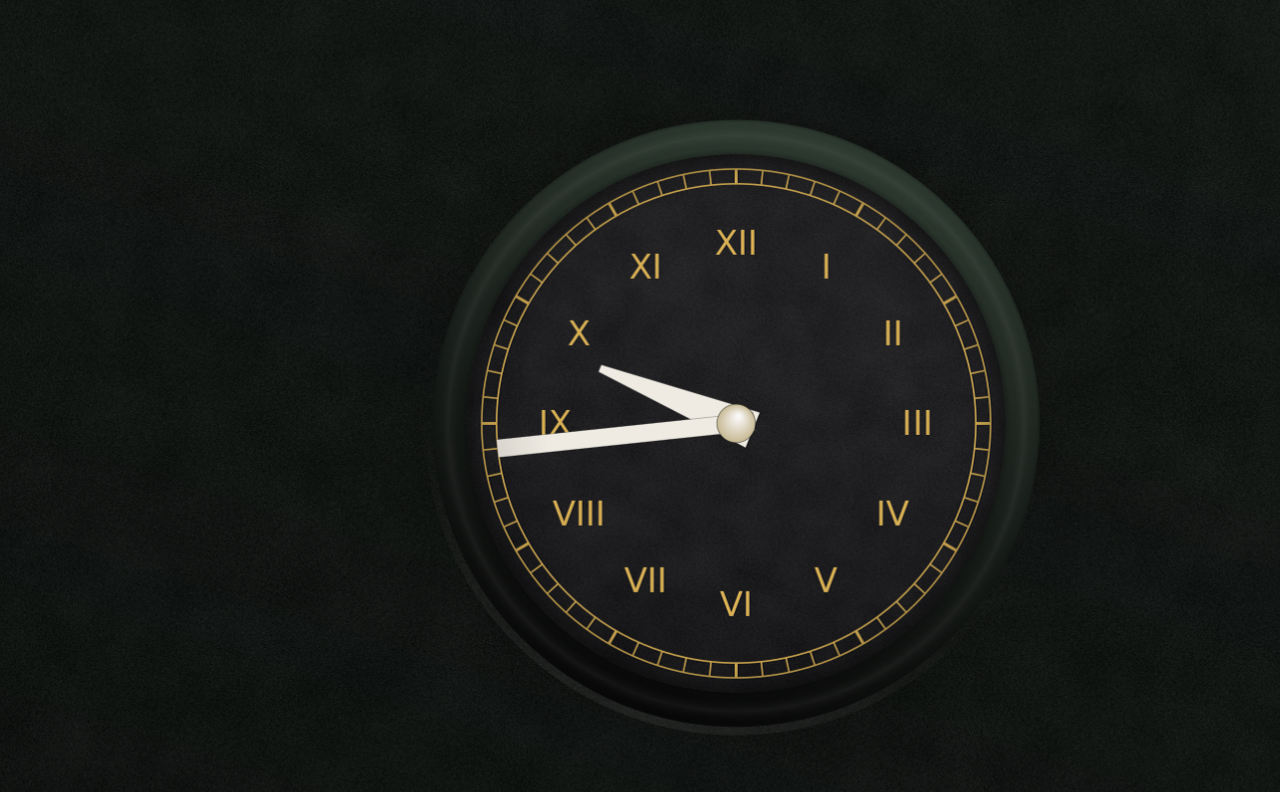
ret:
{"hour": 9, "minute": 44}
